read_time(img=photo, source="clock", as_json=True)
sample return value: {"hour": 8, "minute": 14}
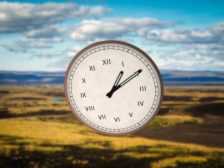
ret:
{"hour": 1, "minute": 10}
